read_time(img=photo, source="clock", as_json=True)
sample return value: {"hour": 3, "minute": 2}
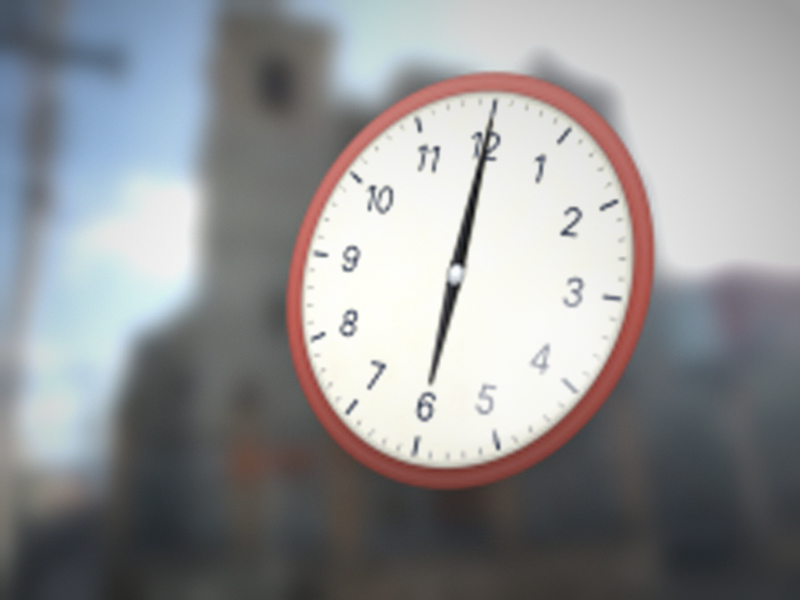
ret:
{"hour": 6, "minute": 0}
